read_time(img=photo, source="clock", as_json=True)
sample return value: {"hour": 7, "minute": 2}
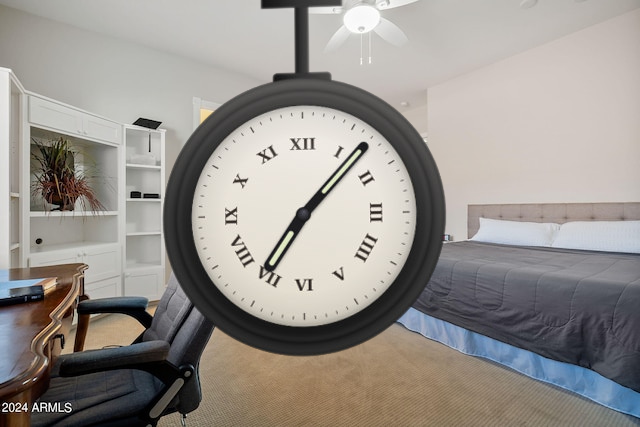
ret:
{"hour": 7, "minute": 7}
